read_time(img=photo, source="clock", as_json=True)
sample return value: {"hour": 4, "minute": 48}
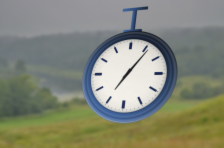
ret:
{"hour": 7, "minute": 6}
